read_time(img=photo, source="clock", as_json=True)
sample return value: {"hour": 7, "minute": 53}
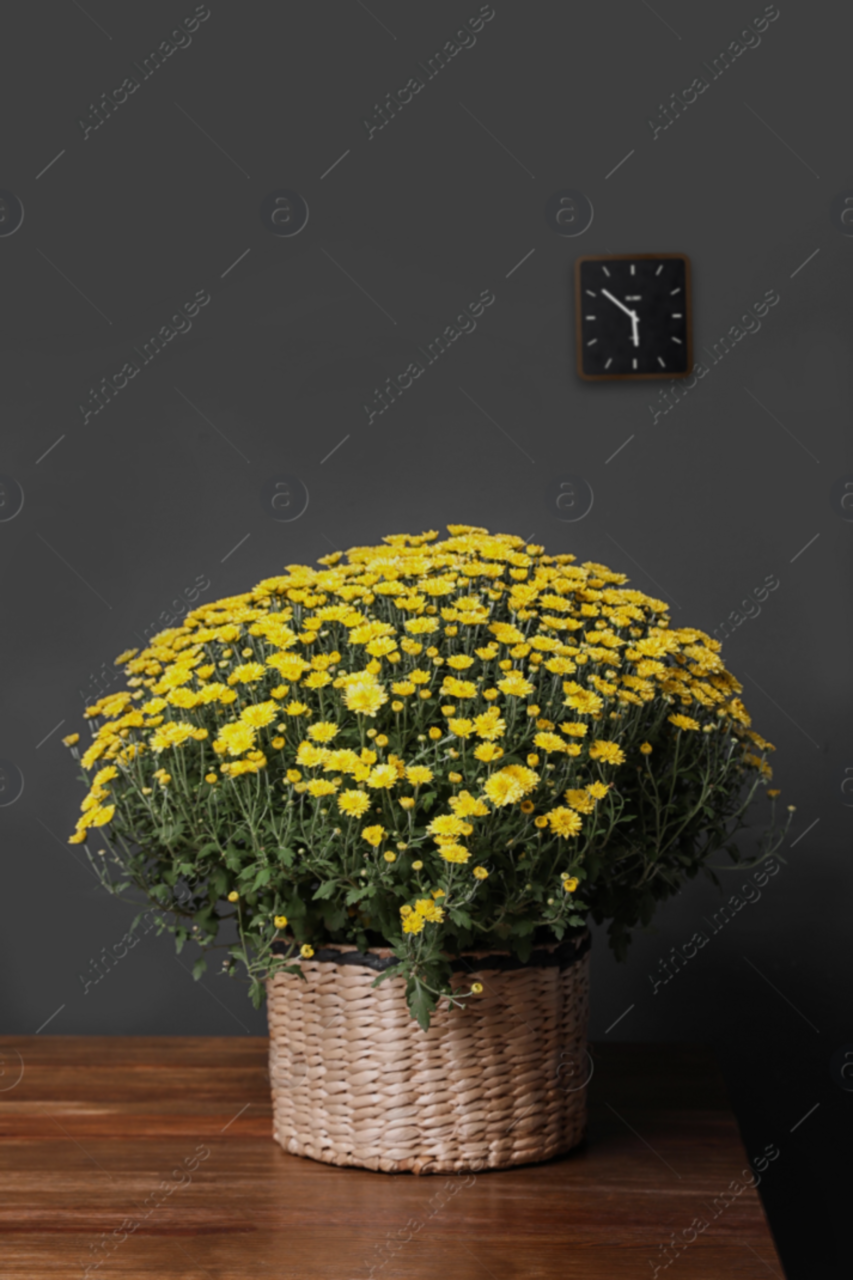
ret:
{"hour": 5, "minute": 52}
